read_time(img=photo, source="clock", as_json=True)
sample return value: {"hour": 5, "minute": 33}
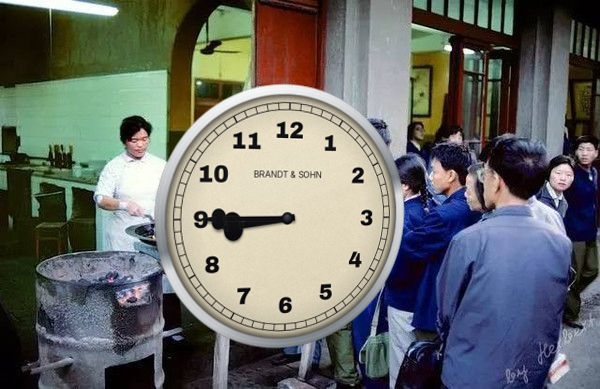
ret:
{"hour": 8, "minute": 45}
